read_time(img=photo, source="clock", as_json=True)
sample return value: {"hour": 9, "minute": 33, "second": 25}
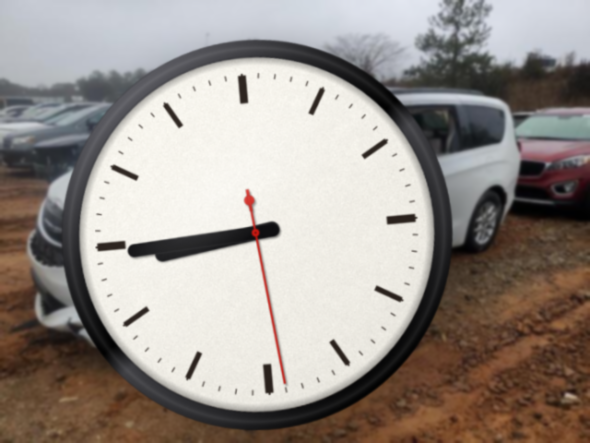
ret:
{"hour": 8, "minute": 44, "second": 29}
